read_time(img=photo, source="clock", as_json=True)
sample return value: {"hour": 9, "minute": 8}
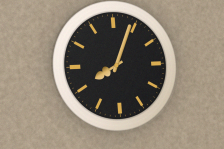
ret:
{"hour": 8, "minute": 4}
